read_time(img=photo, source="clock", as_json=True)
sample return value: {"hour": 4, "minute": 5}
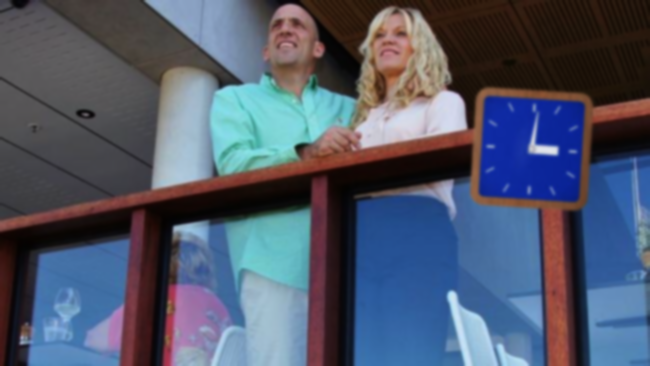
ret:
{"hour": 3, "minute": 1}
